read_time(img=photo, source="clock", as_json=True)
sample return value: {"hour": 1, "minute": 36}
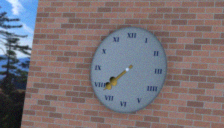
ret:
{"hour": 7, "minute": 38}
